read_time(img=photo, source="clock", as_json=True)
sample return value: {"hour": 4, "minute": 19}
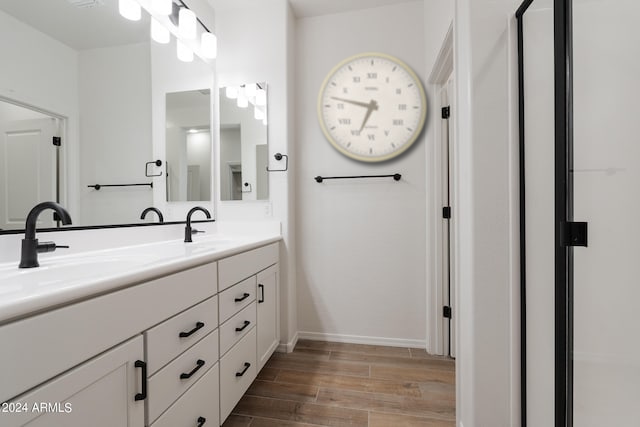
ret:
{"hour": 6, "minute": 47}
